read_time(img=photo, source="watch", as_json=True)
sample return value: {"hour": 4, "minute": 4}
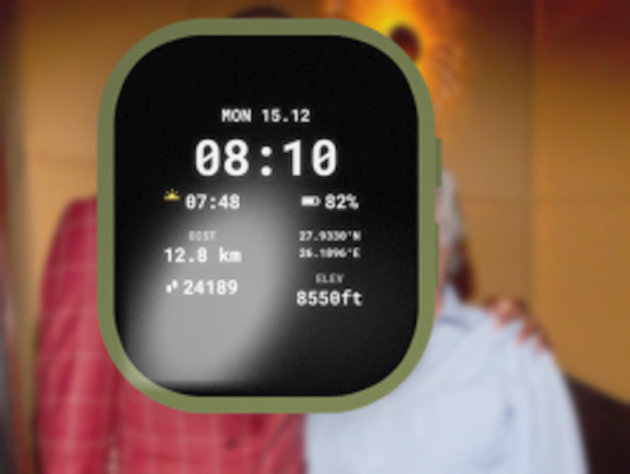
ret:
{"hour": 8, "minute": 10}
